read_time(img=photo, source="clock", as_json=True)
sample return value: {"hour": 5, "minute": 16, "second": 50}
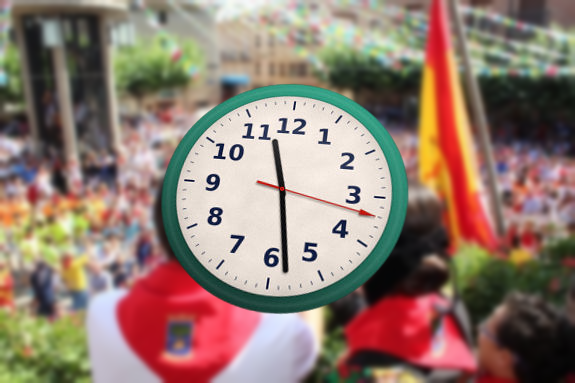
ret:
{"hour": 11, "minute": 28, "second": 17}
